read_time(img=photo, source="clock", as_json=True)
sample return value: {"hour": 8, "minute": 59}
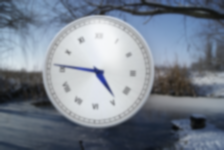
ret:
{"hour": 4, "minute": 46}
